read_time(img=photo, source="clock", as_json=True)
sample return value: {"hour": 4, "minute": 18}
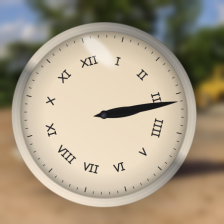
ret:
{"hour": 3, "minute": 16}
